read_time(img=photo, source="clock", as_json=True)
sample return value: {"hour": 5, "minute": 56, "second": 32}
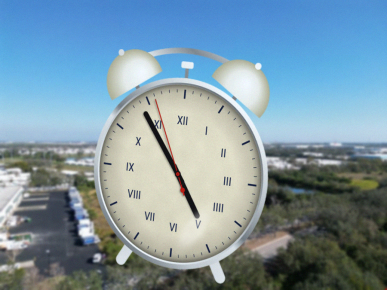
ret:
{"hour": 4, "minute": 53, "second": 56}
